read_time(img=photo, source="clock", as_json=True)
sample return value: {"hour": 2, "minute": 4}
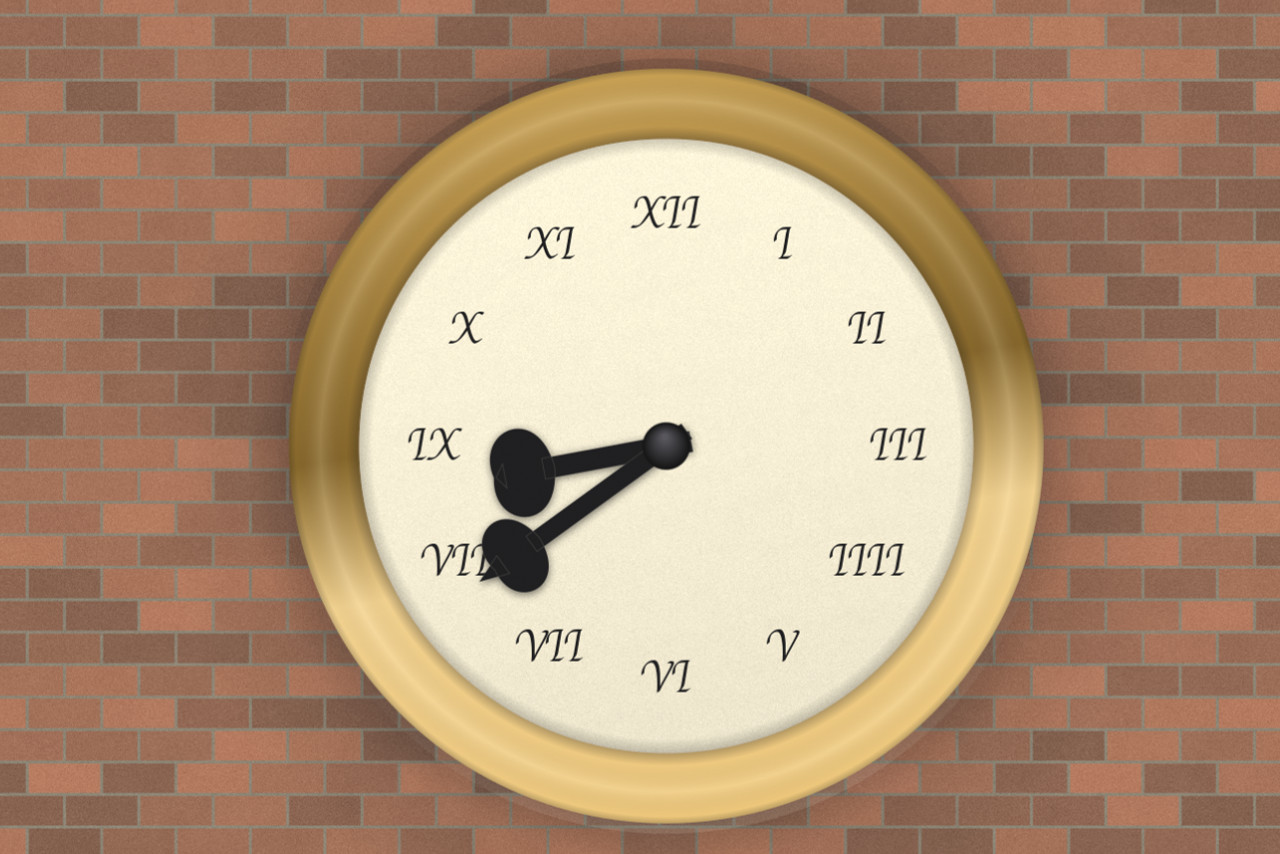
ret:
{"hour": 8, "minute": 39}
